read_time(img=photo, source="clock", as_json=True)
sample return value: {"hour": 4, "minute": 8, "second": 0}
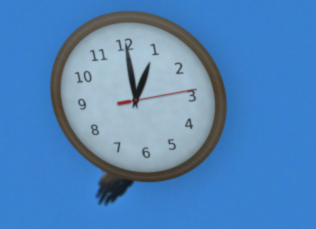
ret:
{"hour": 1, "minute": 0, "second": 14}
